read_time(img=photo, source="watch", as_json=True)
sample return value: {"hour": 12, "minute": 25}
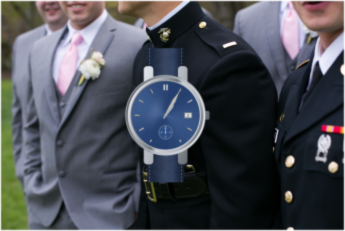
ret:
{"hour": 1, "minute": 5}
